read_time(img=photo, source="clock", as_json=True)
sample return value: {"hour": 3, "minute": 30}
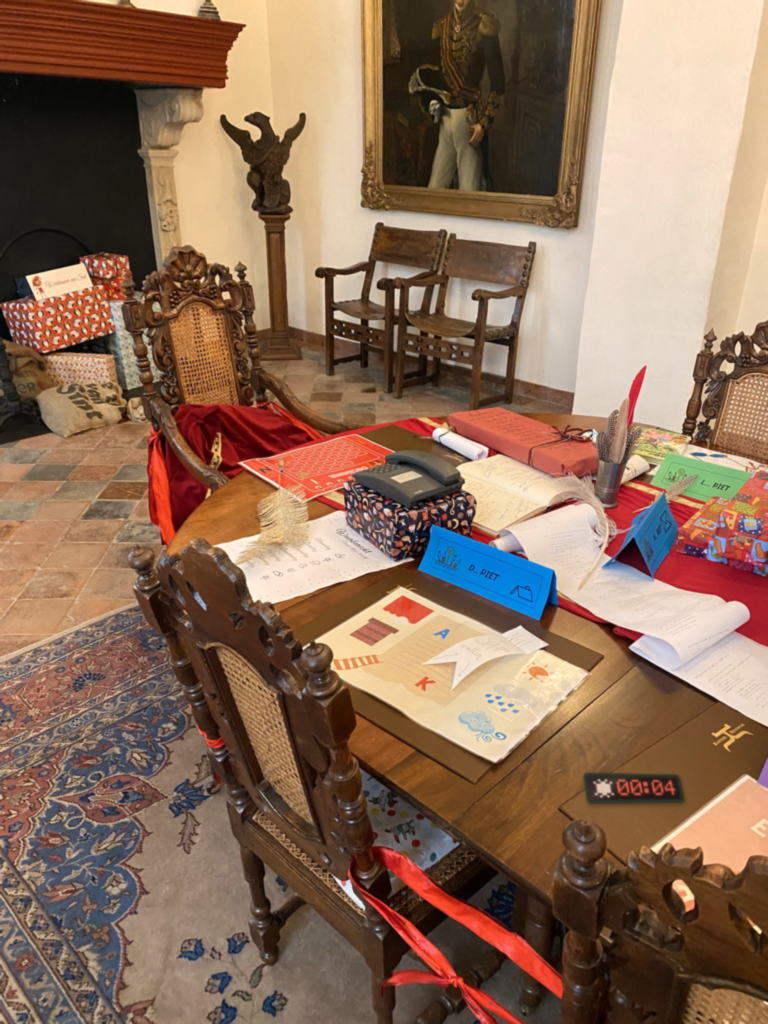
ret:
{"hour": 0, "minute": 4}
